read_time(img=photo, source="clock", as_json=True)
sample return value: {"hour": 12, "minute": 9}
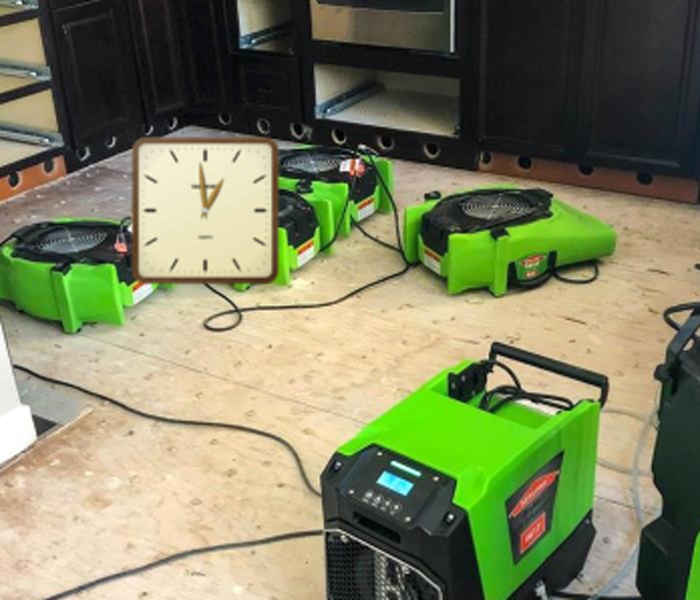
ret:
{"hour": 12, "minute": 59}
